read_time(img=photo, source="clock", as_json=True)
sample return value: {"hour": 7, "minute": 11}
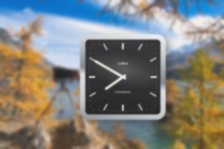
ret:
{"hour": 7, "minute": 50}
